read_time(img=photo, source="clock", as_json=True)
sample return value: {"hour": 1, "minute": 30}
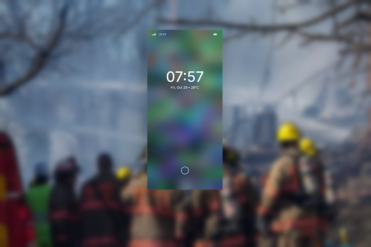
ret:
{"hour": 7, "minute": 57}
